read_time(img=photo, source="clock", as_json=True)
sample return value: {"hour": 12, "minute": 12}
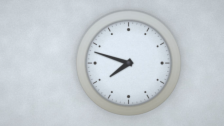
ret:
{"hour": 7, "minute": 48}
